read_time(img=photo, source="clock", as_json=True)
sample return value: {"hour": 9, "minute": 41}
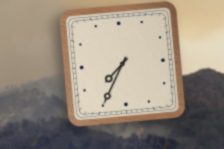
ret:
{"hour": 7, "minute": 35}
